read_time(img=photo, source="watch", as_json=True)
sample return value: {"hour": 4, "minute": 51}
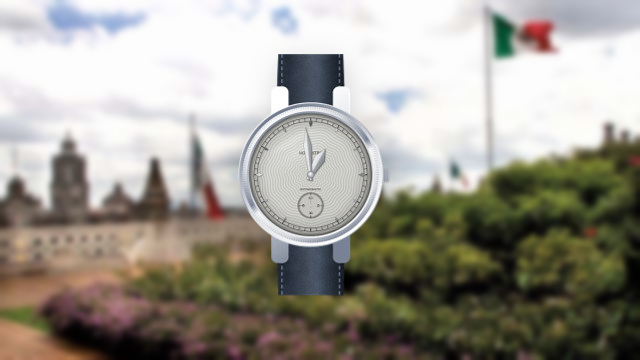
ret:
{"hour": 12, "minute": 59}
